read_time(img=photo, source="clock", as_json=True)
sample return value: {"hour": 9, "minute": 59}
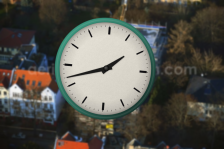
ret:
{"hour": 1, "minute": 42}
